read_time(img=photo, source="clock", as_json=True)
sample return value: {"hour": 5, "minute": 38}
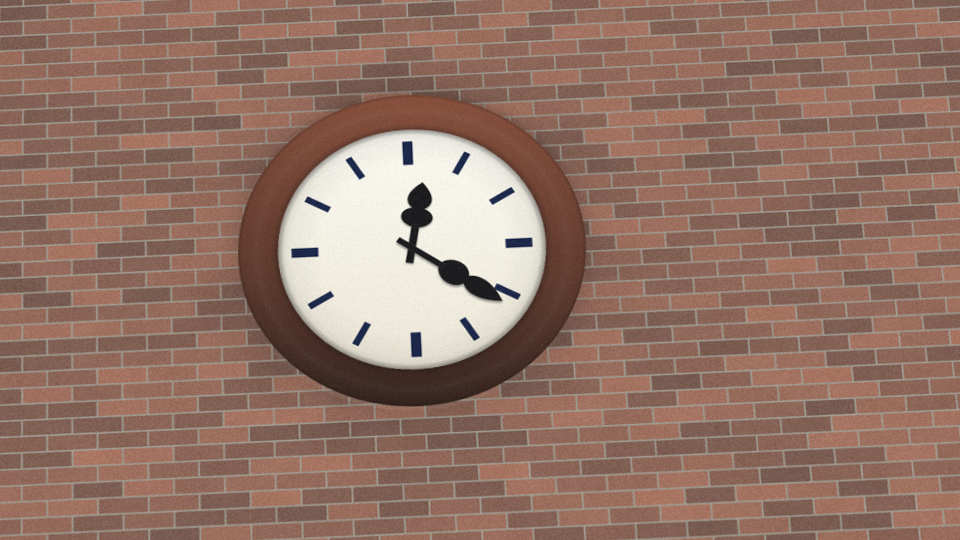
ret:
{"hour": 12, "minute": 21}
